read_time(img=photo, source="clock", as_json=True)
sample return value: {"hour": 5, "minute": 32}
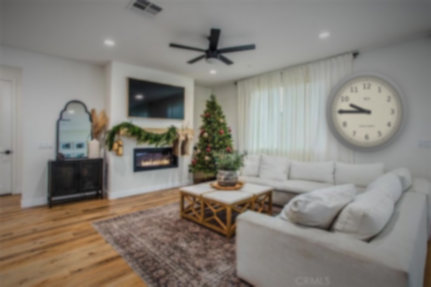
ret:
{"hour": 9, "minute": 45}
